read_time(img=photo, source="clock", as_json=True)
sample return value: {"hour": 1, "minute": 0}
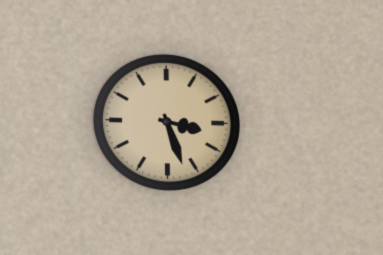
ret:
{"hour": 3, "minute": 27}
